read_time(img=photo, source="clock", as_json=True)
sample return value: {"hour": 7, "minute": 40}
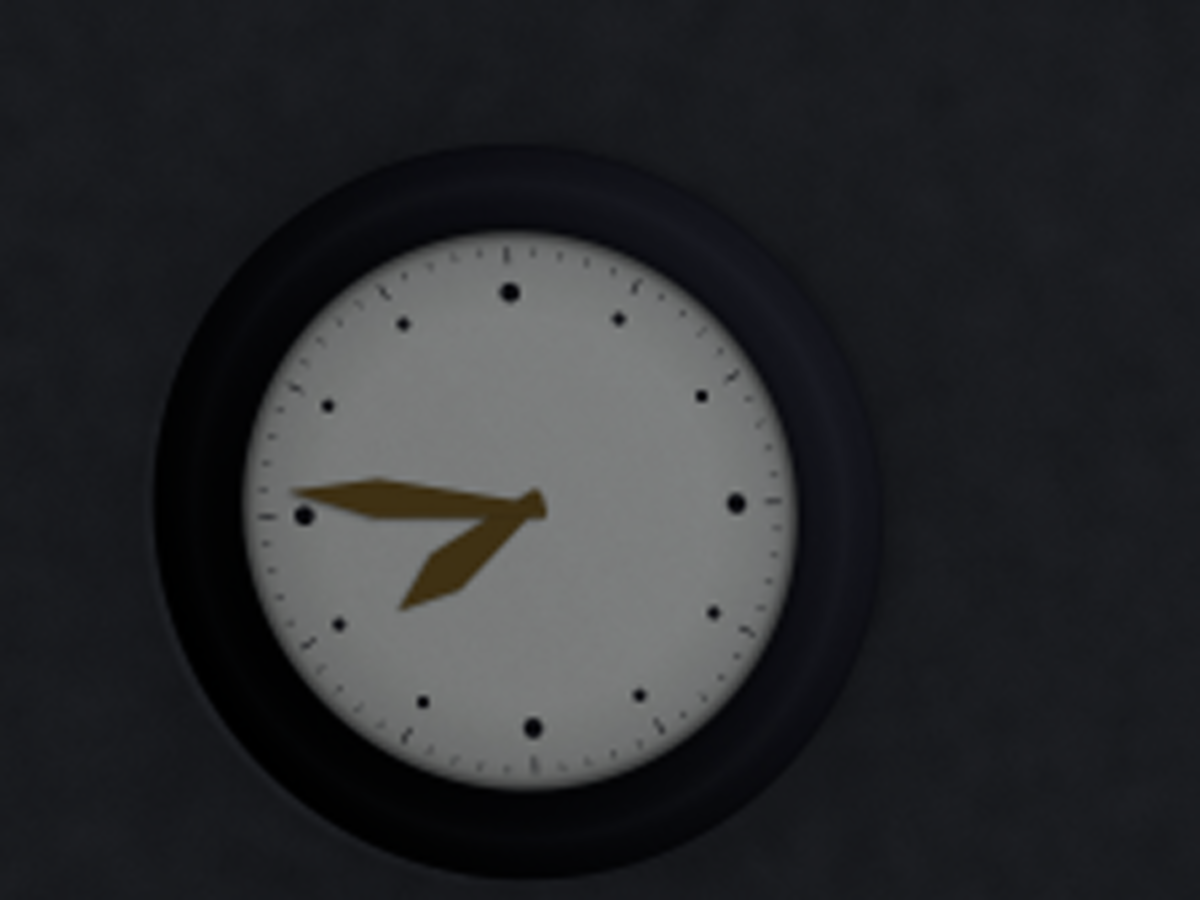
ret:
{"hour": 7, "minute": 46}
